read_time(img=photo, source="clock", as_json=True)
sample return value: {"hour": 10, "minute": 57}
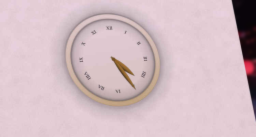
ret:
{"hour": 4, "minute": 25}
